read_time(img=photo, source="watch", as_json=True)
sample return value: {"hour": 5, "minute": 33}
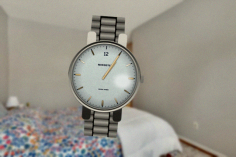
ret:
{"hour": 1, "minute": 5}
